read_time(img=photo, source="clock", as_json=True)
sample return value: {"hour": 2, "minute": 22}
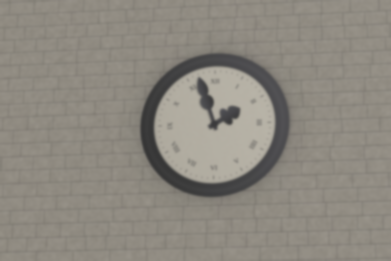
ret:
{"hour": 1, "minute": 57}
